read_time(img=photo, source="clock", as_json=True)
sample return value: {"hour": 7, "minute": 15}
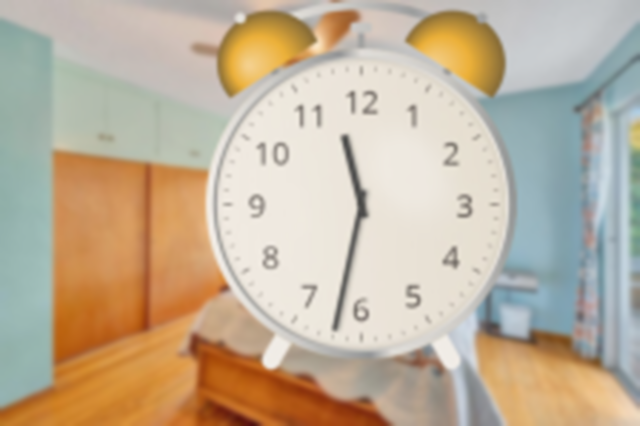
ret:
{"hour": 11, "minute": 32}
